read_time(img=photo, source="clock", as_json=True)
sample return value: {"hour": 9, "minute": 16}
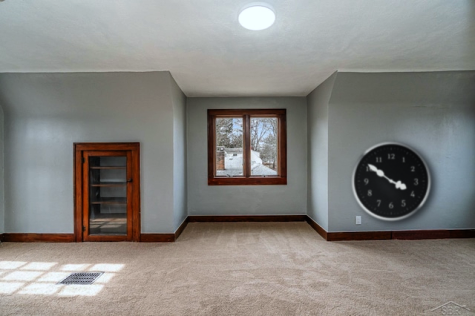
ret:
{"hour": 3, "minute": 51}
